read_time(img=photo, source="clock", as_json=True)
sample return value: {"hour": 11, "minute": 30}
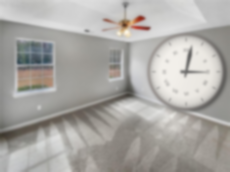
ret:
{"hour": 3, "minute": 2}
